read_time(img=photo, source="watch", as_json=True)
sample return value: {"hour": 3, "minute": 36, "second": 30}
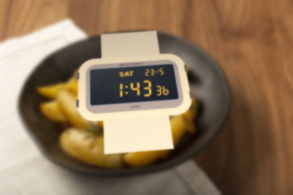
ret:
{"hour": 1, "minute": 43, "second": 36}
